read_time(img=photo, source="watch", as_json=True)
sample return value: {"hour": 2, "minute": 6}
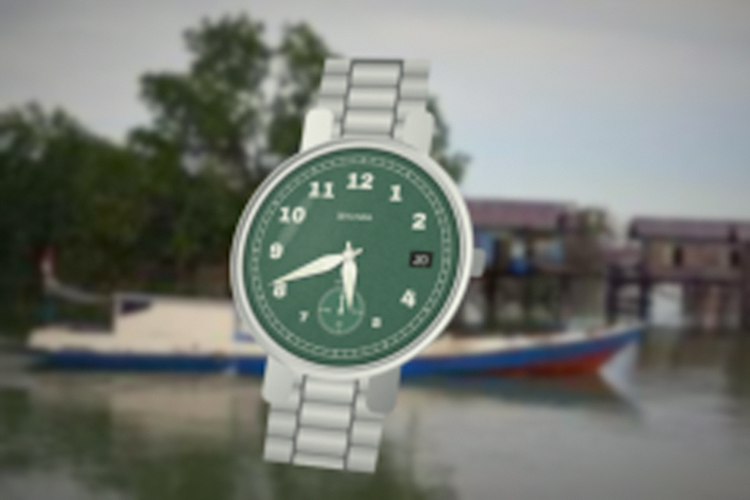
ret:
{"hour": 5, "minute": 41}
